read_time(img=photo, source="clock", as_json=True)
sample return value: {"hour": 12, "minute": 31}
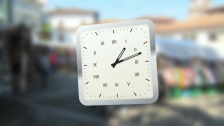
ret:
{"hour": 1, "minute": 12}
